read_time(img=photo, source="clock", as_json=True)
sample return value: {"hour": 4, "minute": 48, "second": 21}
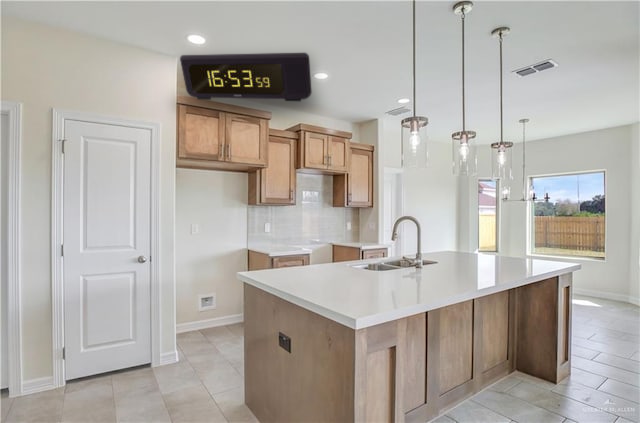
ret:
{"hour": 16, "minute": 53, "second": 59}
